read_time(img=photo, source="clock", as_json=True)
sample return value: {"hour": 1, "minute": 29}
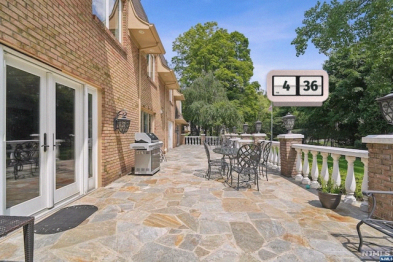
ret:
{"hour": 4, "minute": 36}
